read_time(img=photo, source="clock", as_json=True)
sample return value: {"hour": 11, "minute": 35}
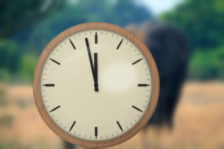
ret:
{"hour": 11, "minute": 58}
